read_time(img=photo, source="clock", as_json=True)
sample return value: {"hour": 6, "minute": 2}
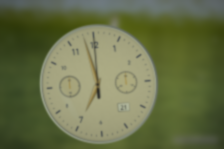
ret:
{"hour": 6, "minute": 58}
